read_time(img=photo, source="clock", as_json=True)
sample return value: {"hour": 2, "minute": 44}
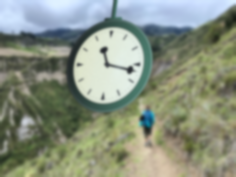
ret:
{"hour": 11, "minute": 17}
